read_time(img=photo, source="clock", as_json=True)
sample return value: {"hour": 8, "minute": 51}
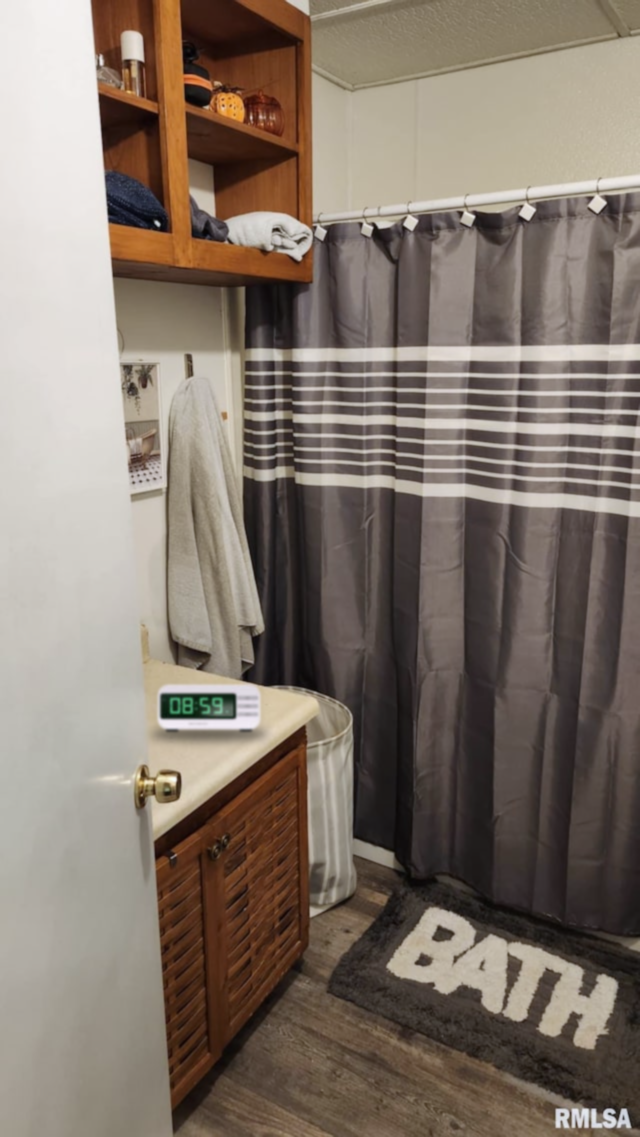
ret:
{"hour": 8, "minute": 59}
